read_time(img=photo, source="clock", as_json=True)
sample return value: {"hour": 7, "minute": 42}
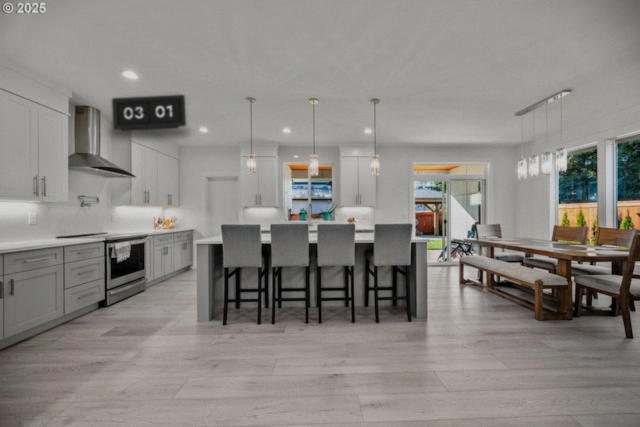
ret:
{"hour": 3, "minute": 1}
